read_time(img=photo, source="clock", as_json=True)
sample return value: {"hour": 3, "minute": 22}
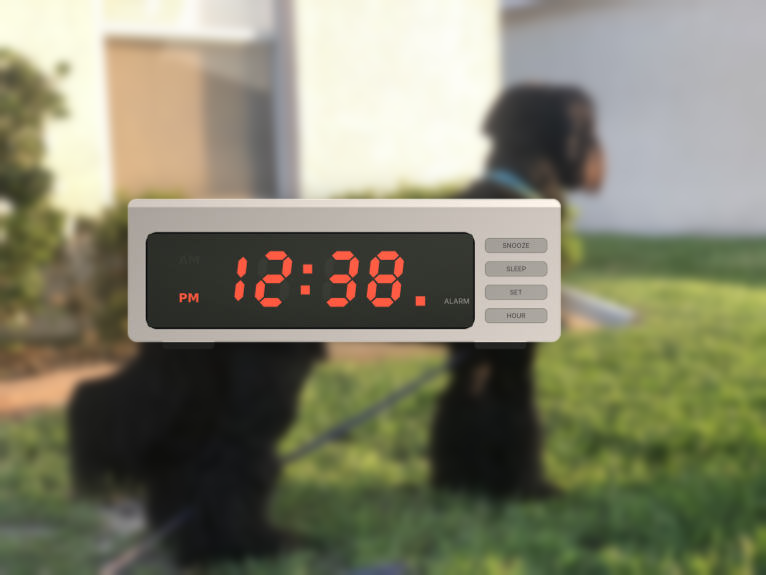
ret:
{"hour": 12, "minute": 38}
